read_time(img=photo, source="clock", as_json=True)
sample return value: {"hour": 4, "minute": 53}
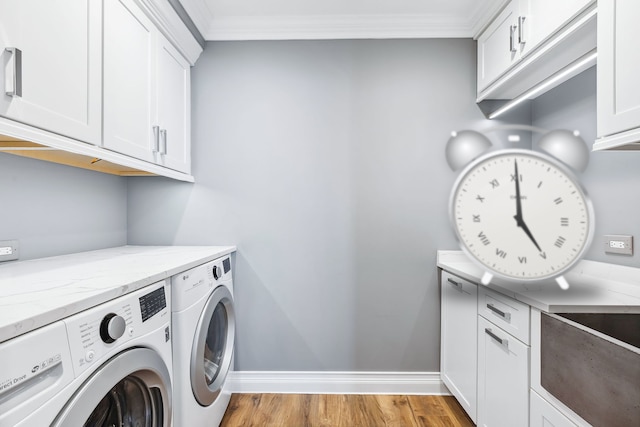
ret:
{"hour": 5, "minute": 0}
